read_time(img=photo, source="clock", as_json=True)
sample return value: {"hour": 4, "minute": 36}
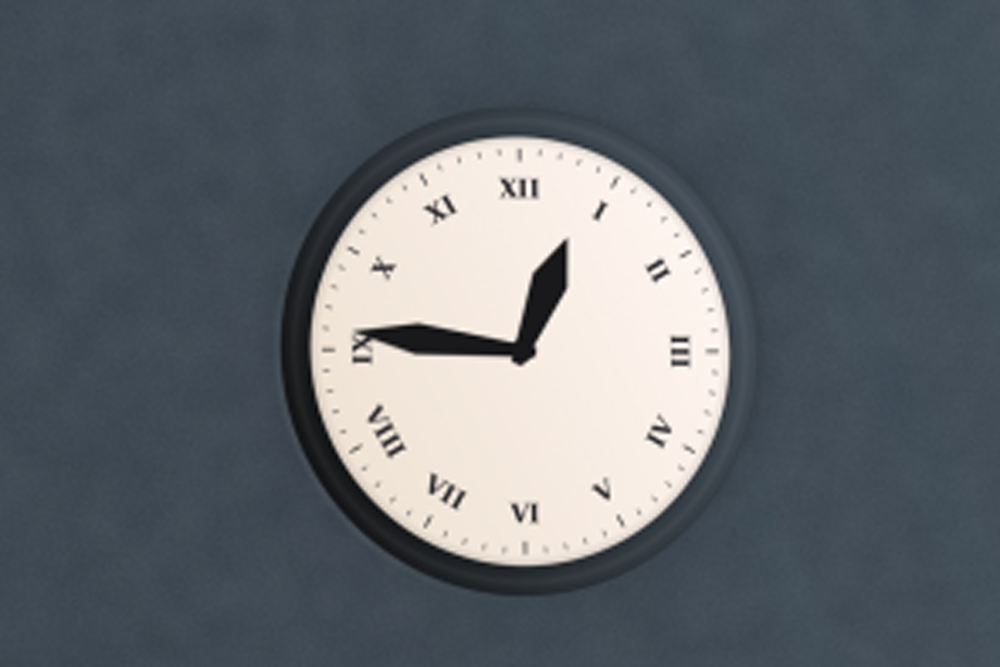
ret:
{"hour": 12, "minute": 46}
